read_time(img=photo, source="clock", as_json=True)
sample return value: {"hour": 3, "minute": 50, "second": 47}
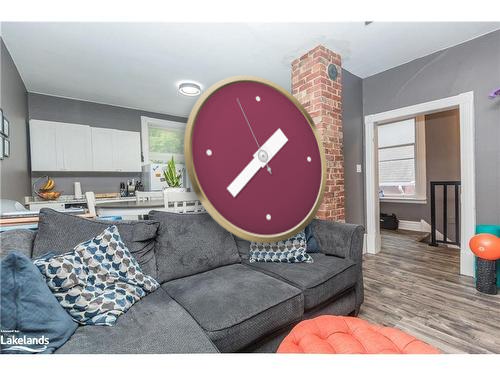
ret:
{"hour": 1, "minute": 37, "second": 56}
